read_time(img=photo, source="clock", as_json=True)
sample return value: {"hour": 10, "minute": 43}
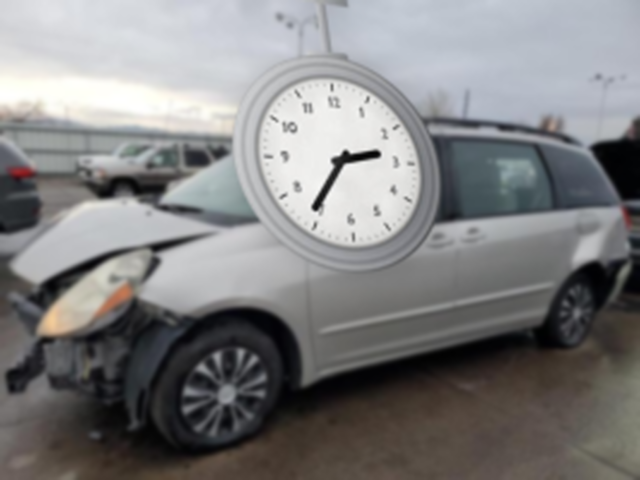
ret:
{"hour": 2, "minute": 36}
